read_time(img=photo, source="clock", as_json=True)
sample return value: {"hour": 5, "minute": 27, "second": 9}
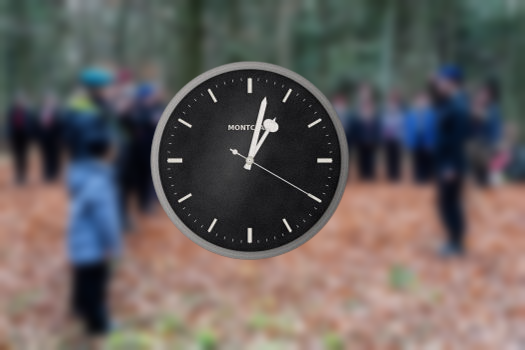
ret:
{"hour": 1, "minute": 2, "second": 20}
